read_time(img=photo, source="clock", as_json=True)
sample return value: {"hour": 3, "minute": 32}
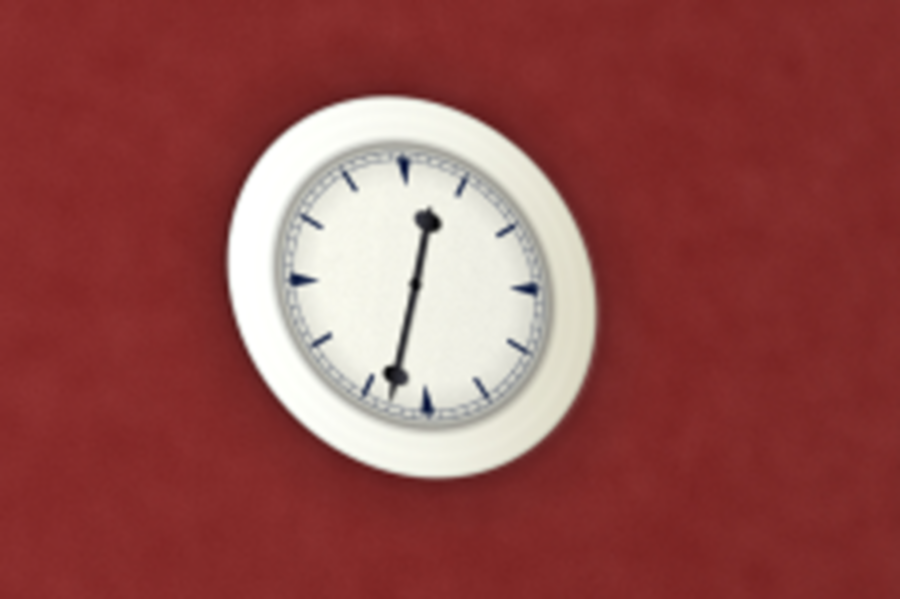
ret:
{"hour": 12, "minute": 33}
